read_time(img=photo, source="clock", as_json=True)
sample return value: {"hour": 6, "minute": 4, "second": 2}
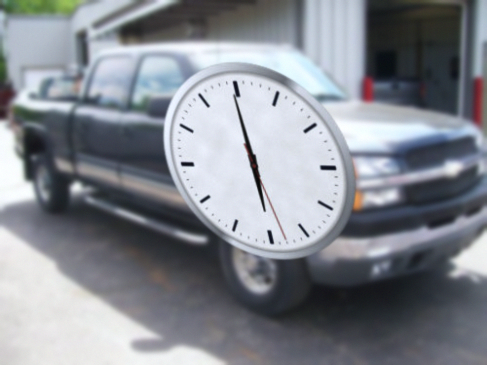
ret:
{"hour": 5, "minute": 59, "second": 28}
